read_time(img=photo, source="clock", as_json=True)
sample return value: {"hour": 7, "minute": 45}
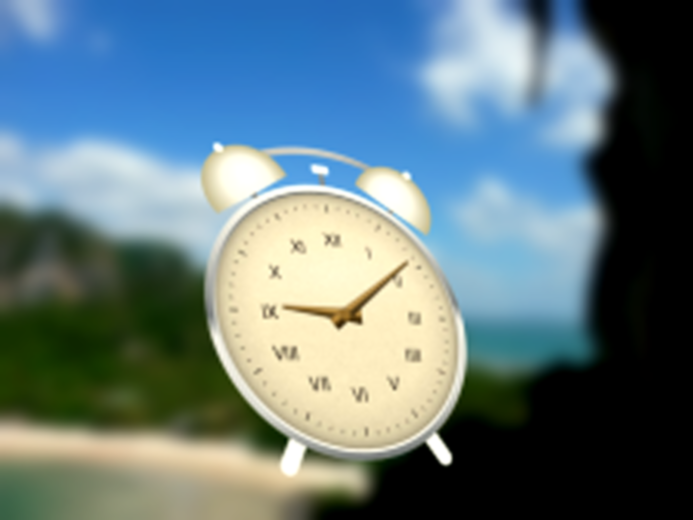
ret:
{"hour": 9, "minute": 9}
